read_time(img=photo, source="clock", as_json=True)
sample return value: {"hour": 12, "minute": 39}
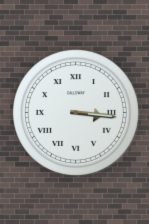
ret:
{"hour": 3, "minute": 16}
